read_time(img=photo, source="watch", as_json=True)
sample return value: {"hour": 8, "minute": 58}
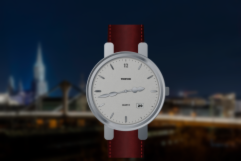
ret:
{"hour": 2, "minute": 43}
